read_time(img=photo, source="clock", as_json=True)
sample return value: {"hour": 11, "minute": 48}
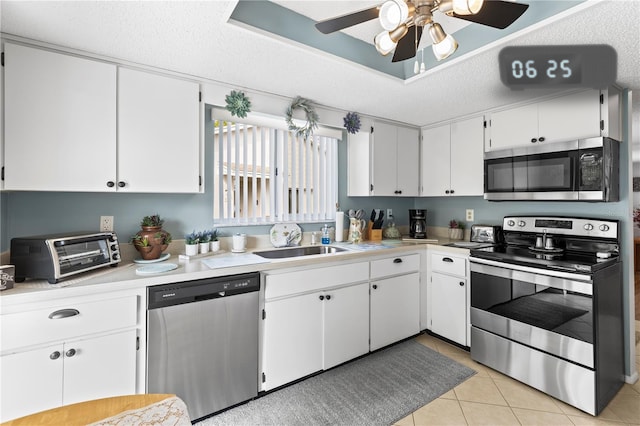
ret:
{"hour": 6, "minute": 25}
